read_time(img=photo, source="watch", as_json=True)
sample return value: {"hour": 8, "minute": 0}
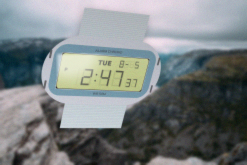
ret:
{"hour": 2, "minute": 47}
